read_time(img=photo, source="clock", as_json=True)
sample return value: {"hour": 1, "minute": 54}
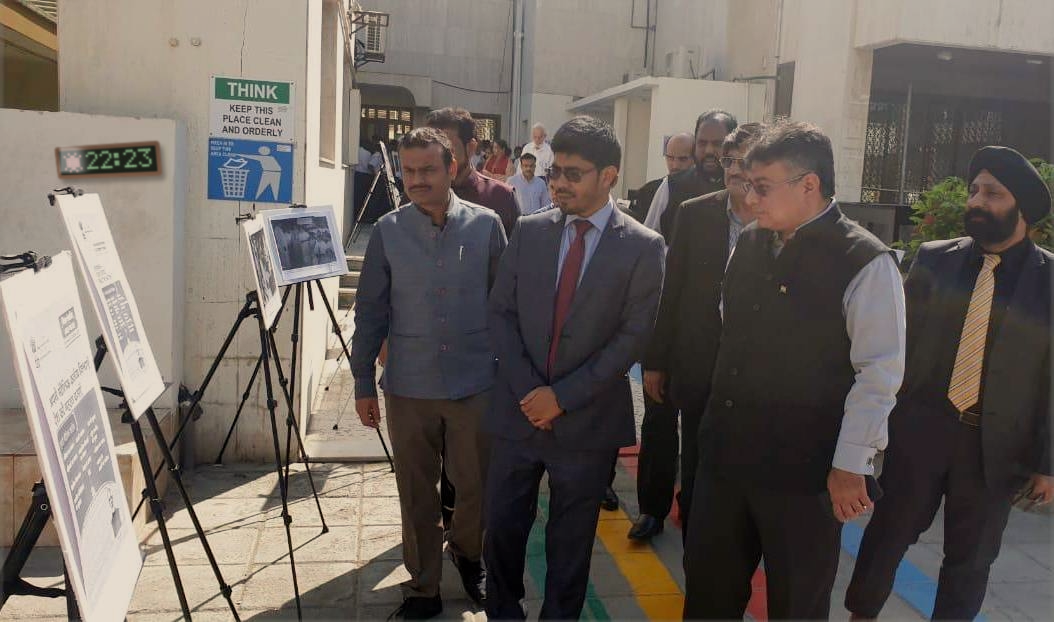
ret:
{"hour": 22, "minute": 23}
